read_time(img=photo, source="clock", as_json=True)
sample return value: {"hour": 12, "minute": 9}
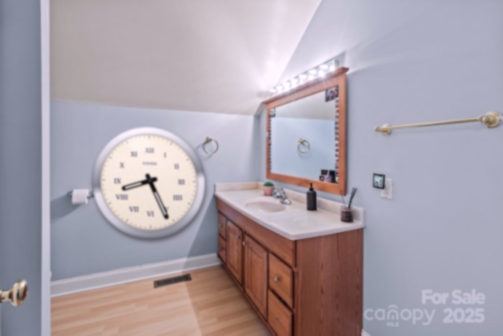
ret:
{"hour": 8, "minute": 26}
